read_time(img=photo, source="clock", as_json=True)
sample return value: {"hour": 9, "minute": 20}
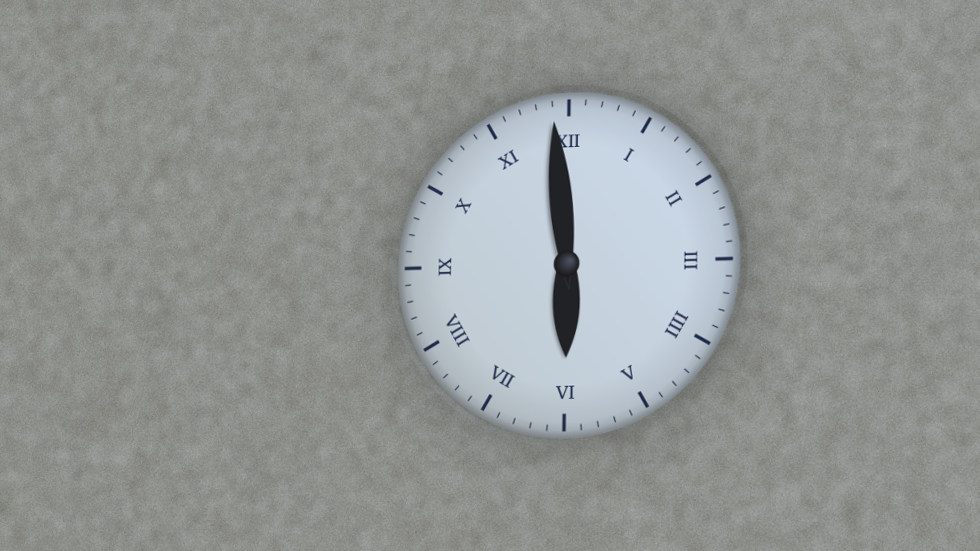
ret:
{"hour": 5, "minute": 59}
